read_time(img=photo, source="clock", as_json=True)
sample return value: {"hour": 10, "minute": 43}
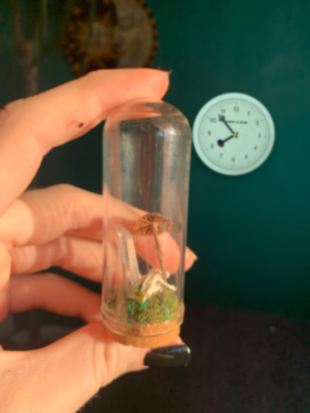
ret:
{"hour": 7, "minute": 53}
